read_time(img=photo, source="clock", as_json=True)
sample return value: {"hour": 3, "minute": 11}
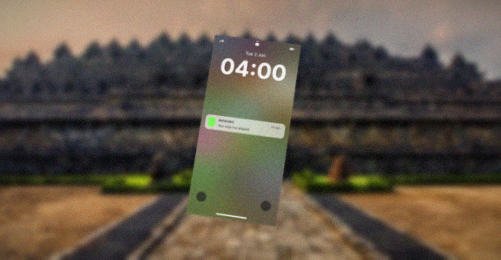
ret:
{"hour": 4, "minute": 0}
